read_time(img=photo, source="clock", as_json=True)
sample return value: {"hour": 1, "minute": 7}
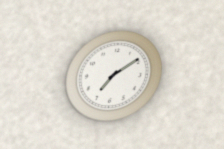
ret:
{"hour": 7, "minute": 9}
